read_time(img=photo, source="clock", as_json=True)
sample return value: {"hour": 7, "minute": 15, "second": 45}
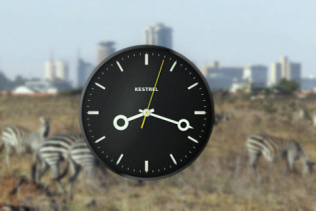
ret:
{"hour": 8, "minute": 18, "second": 3}
